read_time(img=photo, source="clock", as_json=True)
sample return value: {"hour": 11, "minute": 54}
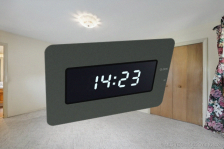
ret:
{"hour": 14, "minute": 23}
